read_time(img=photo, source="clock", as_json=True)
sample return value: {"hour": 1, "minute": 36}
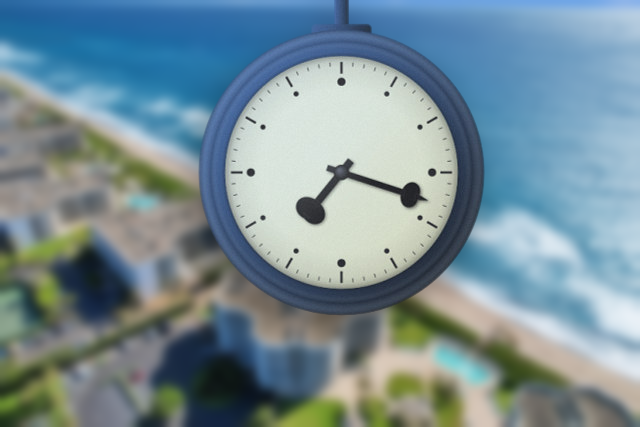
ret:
{"hour": 7, "minute": 18}
